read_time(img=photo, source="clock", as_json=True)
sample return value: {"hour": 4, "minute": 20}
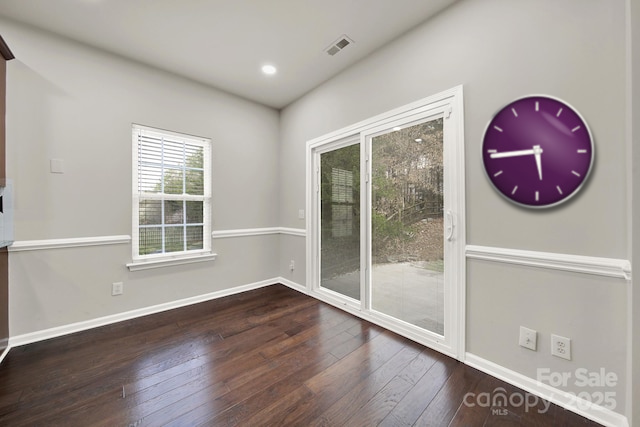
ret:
{"hour": 5, "minute": 44}
